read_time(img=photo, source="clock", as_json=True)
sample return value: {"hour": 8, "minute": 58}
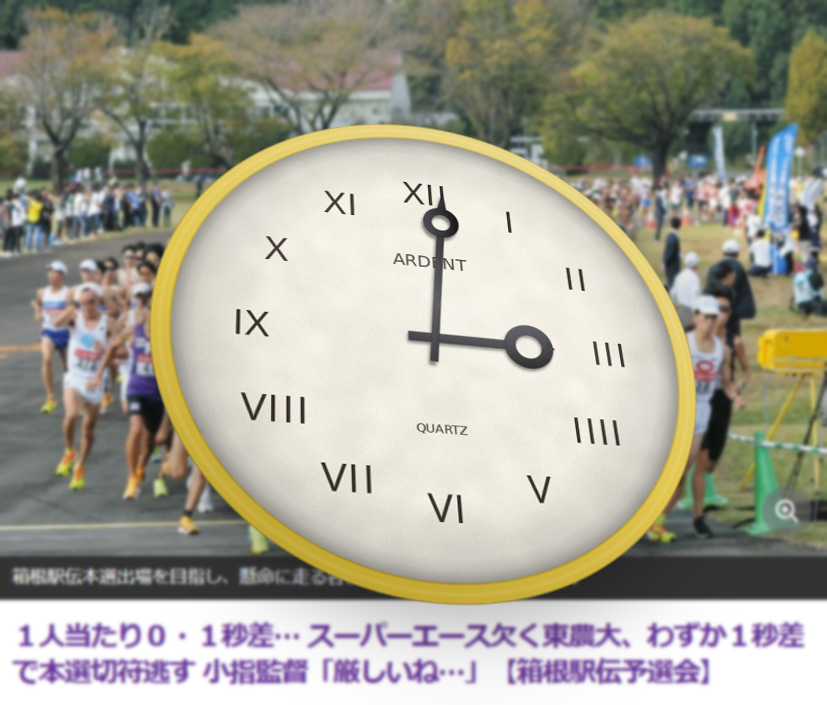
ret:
{"hour": 3, "minute": 1}
